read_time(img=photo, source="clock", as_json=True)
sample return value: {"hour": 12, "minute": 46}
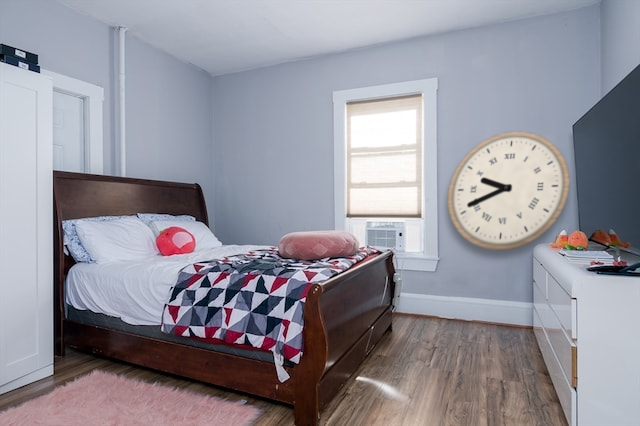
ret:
{"hour": 9, "minute": 41}
